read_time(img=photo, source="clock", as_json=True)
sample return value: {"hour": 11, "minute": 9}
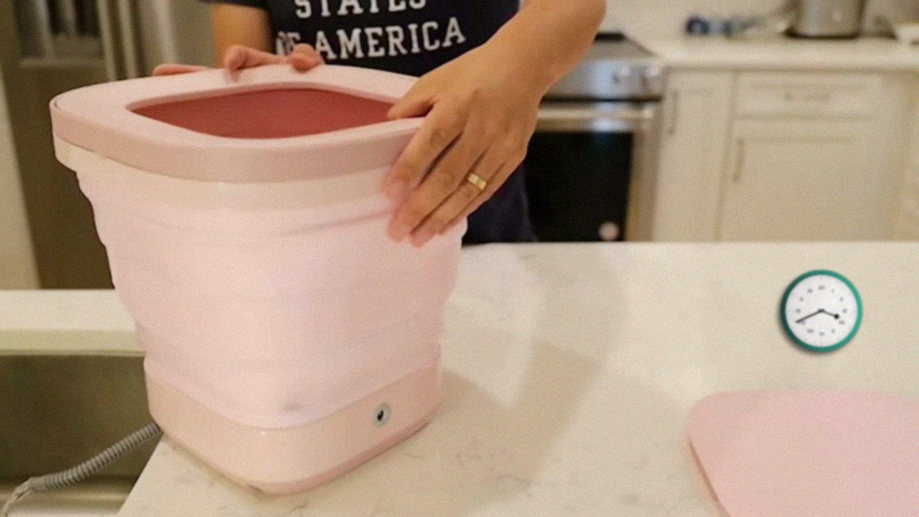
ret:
{"hour": 3, "minute": 41}
